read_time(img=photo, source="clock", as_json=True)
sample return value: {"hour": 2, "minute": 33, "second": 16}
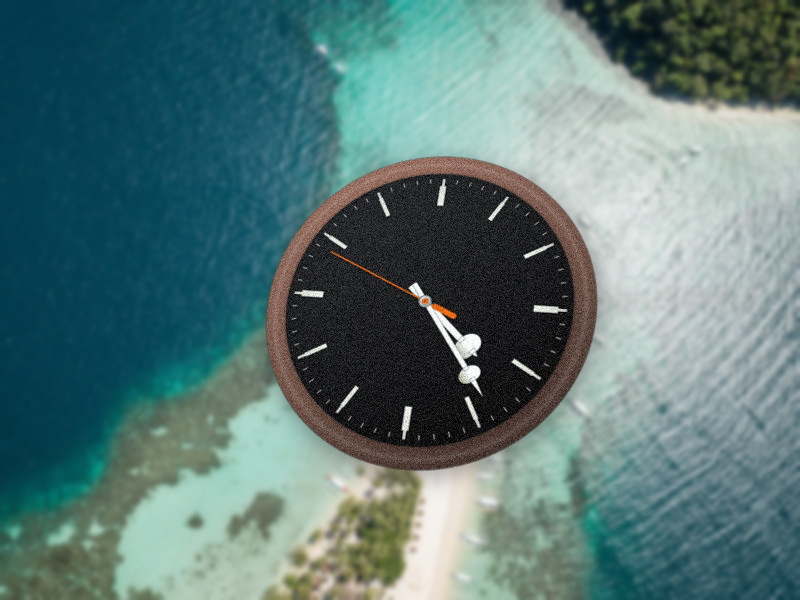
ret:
{"hour": 4, "minute": 23, "second": 49}
